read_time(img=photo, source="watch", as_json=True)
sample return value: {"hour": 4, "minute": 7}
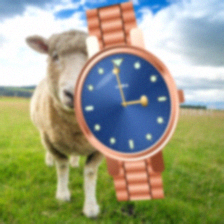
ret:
{"hour": 2, "minute": 59}
